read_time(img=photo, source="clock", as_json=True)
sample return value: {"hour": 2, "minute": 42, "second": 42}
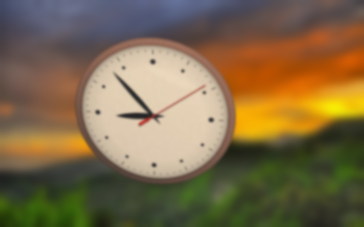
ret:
{"hour": 8, "minute": 53, "second": 9}
